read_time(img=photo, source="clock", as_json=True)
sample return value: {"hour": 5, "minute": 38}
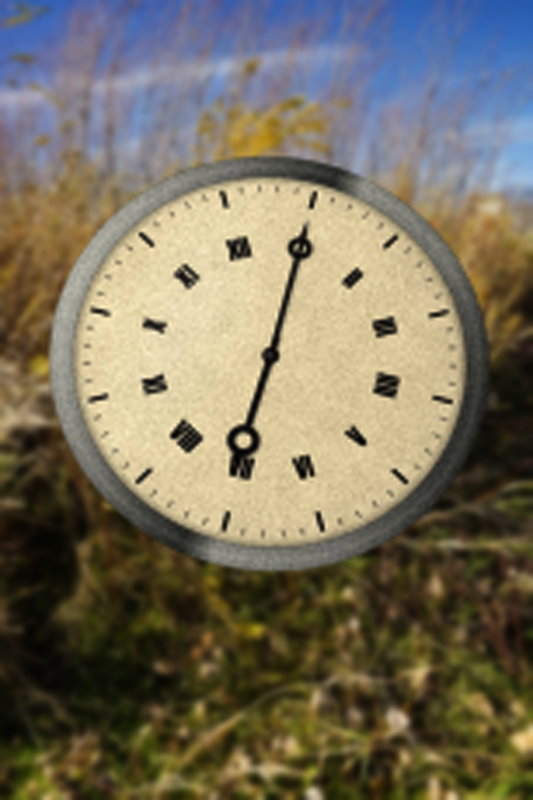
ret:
{"hour": 7, "minute": 5}
